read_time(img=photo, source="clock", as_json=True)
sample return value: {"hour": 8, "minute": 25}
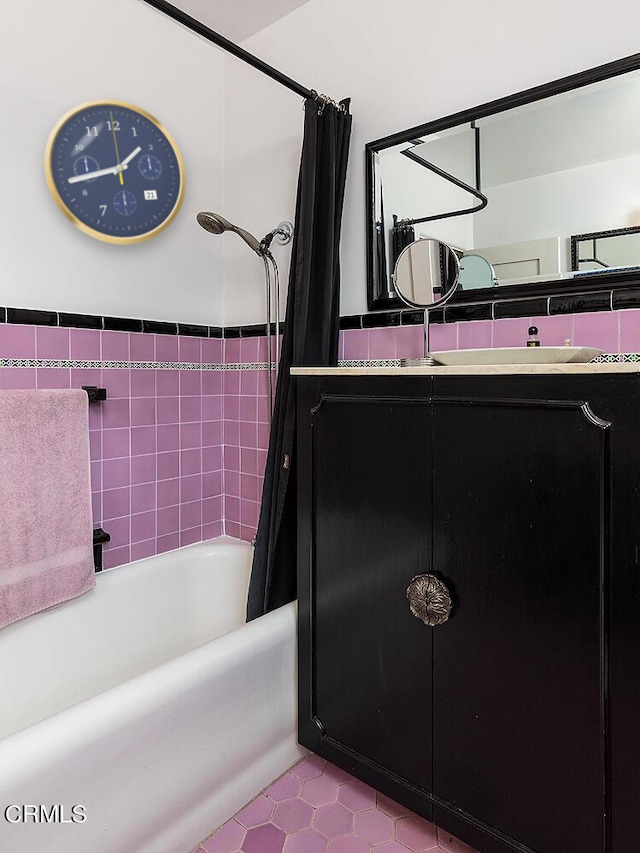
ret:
{"hour": 1, "minute": 43}
